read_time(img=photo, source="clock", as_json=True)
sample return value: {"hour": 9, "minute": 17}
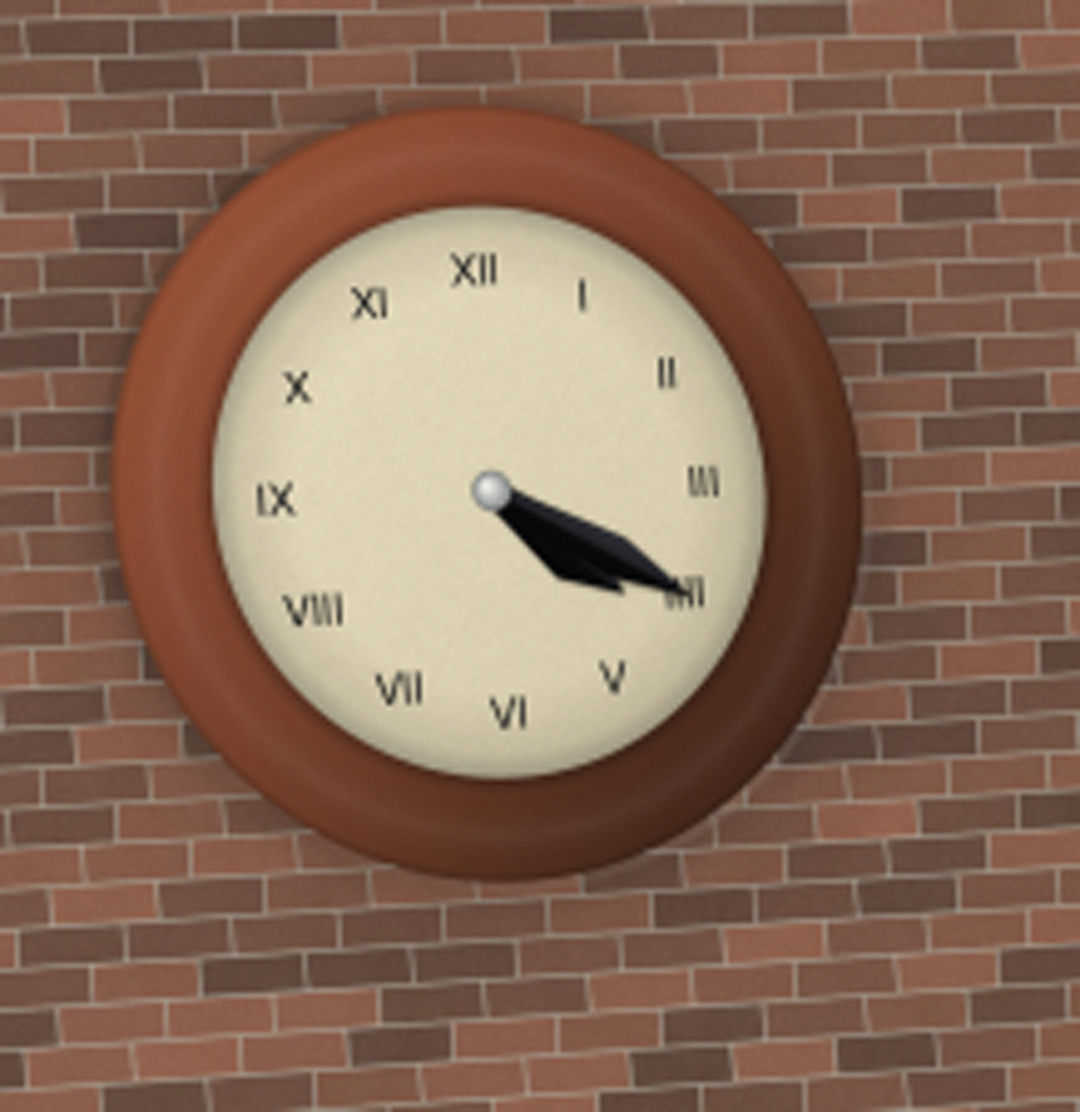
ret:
{"hour": 4, "minute": 20}
